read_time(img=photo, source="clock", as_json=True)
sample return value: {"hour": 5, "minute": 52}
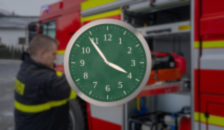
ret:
{"hour": 3, "minute": 54}
